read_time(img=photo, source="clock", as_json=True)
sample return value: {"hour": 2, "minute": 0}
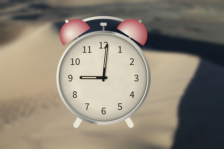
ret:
{"hour": 9, "minute": 1}
